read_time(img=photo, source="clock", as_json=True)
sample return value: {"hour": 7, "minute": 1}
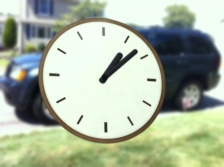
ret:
{"hour": 1, "minute": 8}
